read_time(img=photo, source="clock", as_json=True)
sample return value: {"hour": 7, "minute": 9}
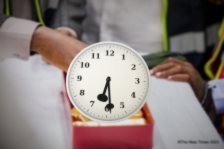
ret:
{"hour": 6, "minute": 29}
